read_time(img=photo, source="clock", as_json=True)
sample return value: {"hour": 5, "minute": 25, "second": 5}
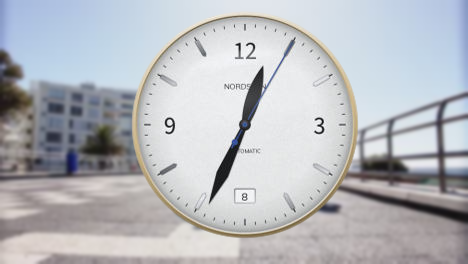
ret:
{"hour": 12, "minute": 34, "second": 5}
